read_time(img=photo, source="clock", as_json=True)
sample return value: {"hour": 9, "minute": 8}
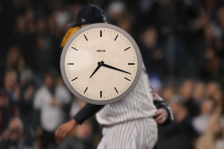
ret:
{"hour": 7, "minute": 18}
